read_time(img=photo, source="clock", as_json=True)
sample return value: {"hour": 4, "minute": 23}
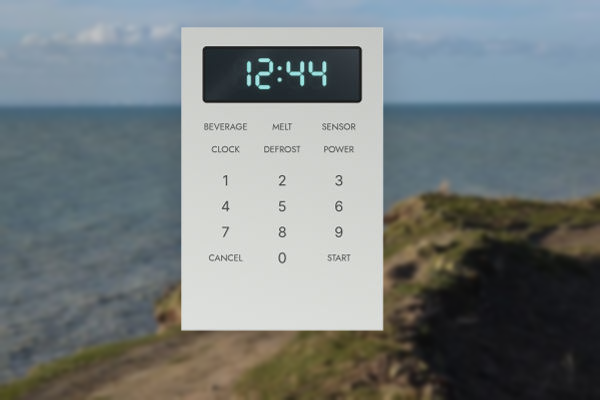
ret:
{"hour": 12, "minute": 44}
